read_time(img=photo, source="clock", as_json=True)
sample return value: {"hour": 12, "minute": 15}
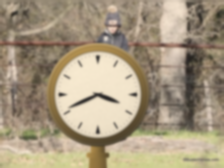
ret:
{"hour": 3, "minute": 41}
